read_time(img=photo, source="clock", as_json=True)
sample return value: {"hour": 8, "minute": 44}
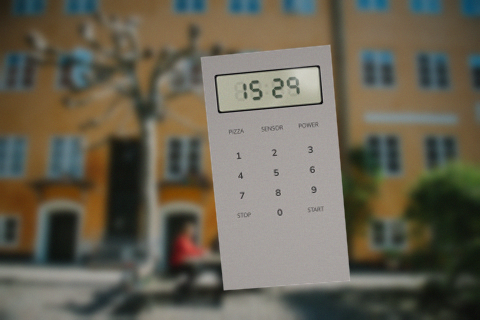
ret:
{"hour": 15, "minute": 29}
